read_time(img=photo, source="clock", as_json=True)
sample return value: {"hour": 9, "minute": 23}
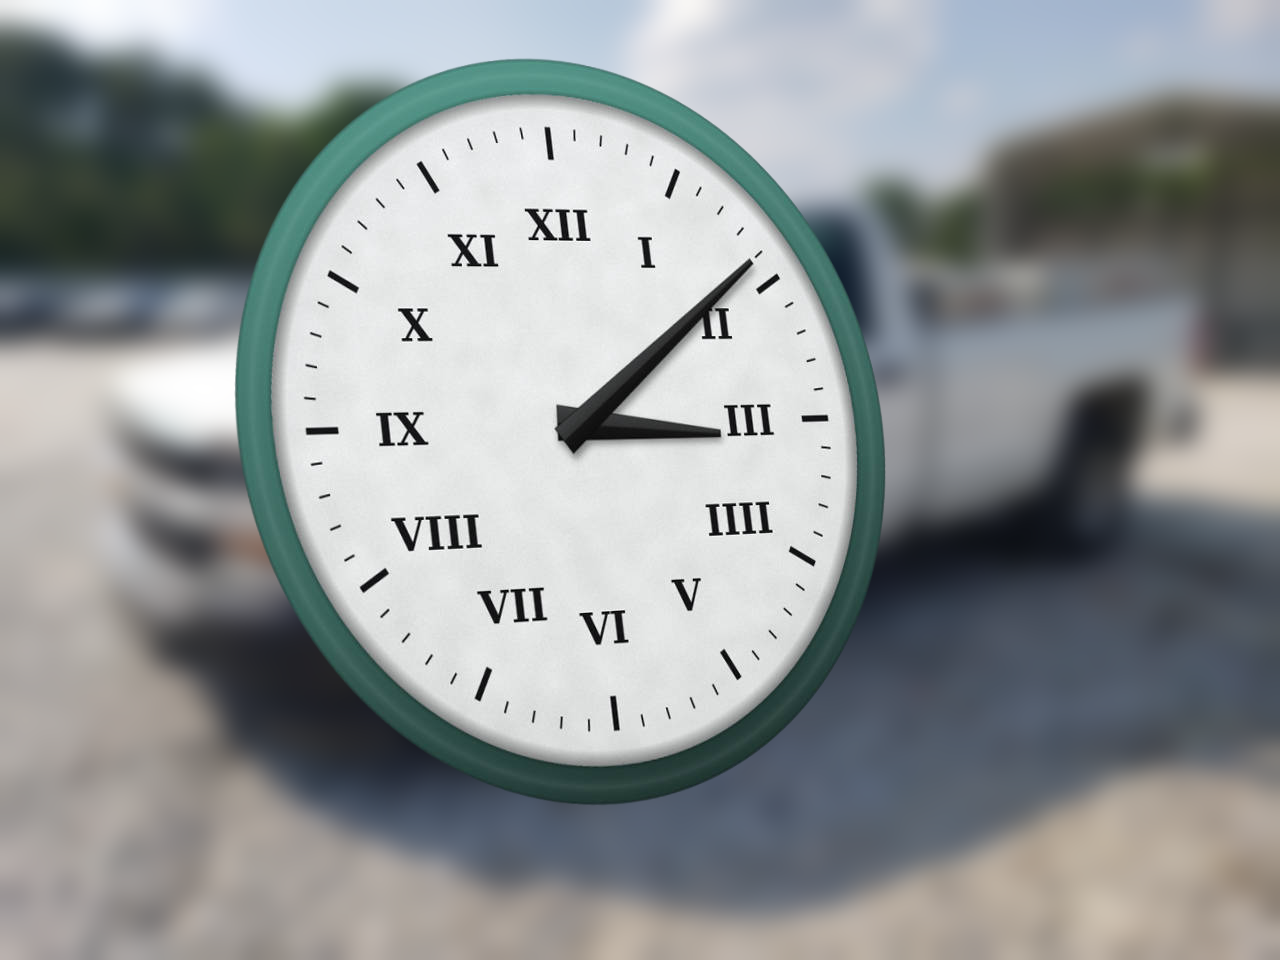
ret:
{"hour": 3, "minute": 9}
